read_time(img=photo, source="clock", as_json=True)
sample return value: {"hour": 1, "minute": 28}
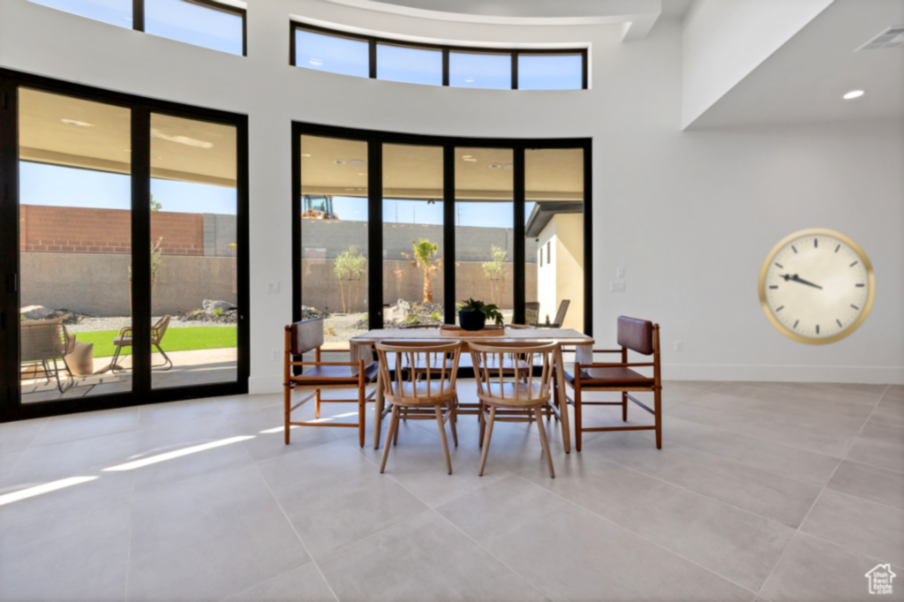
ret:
{"hour": 9, "minute": 48}
